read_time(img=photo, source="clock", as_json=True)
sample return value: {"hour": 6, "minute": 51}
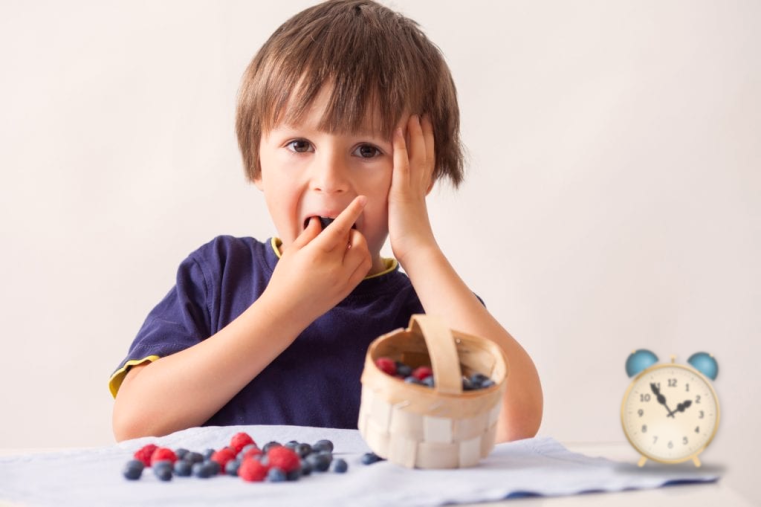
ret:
{"hour": 1, "minute": 54}
